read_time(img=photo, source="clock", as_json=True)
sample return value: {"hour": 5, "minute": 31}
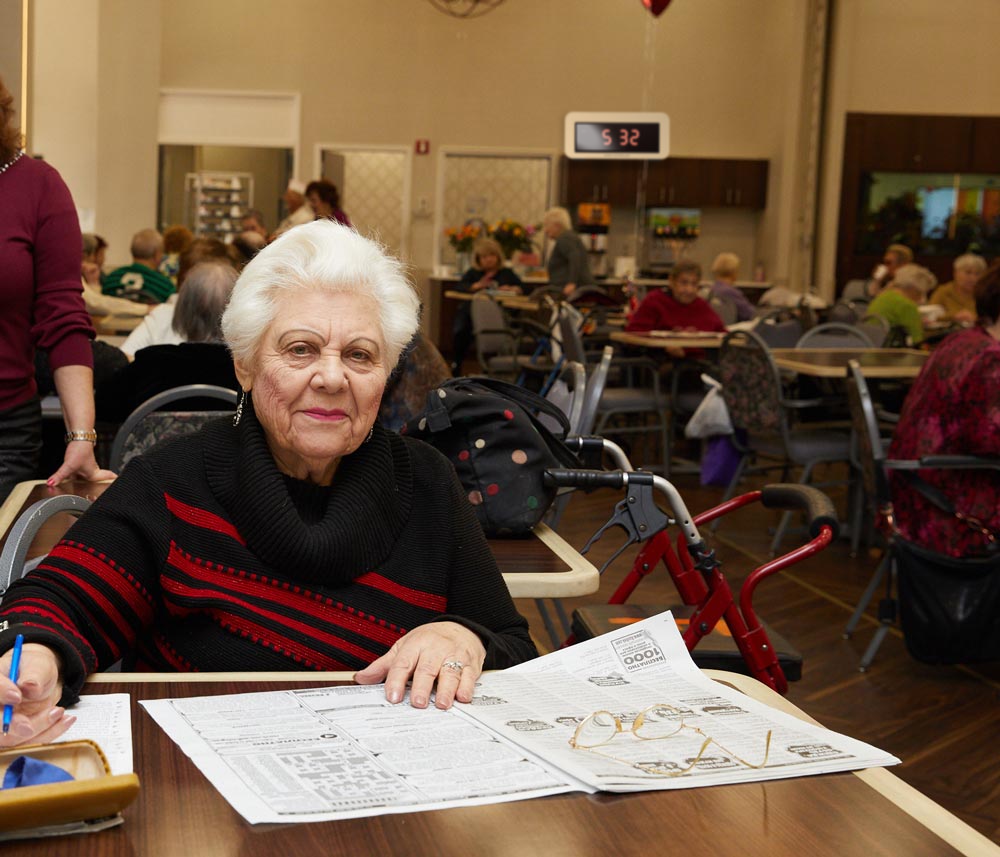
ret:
{"hour": 5, "minute": 32}
